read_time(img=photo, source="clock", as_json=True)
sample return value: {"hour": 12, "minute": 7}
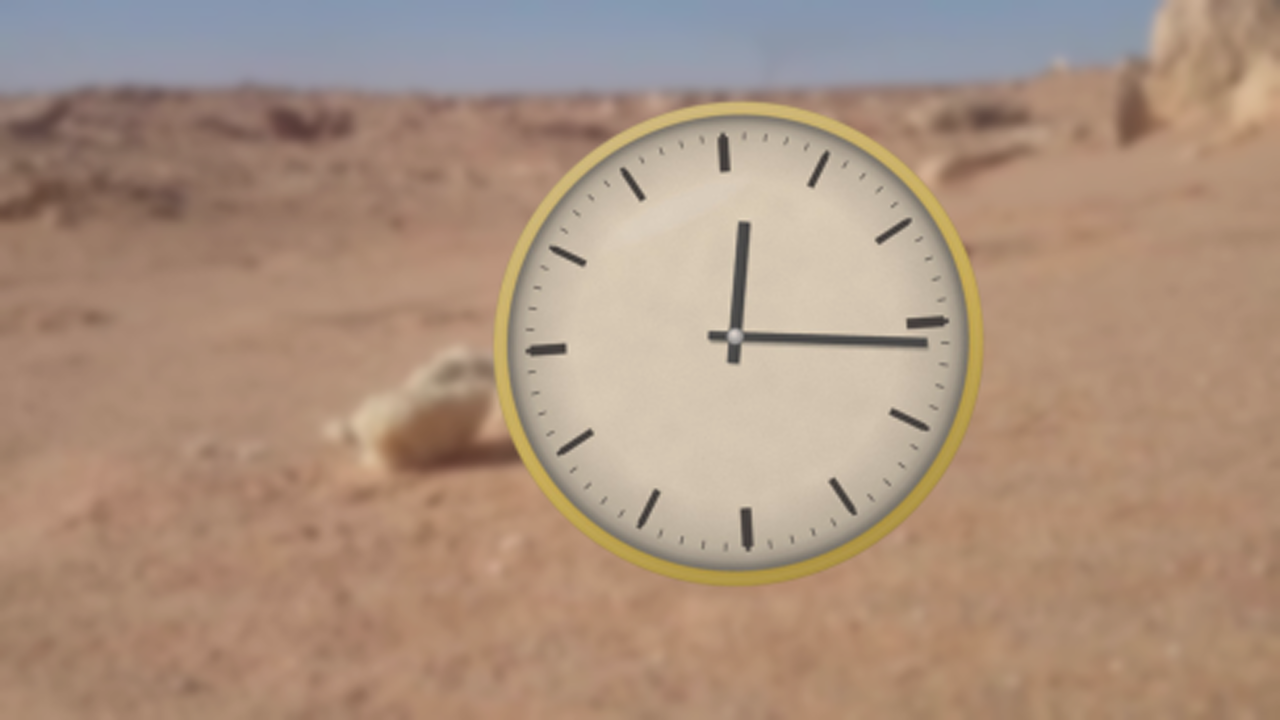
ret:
{"hour": 12, "minute": 16}
